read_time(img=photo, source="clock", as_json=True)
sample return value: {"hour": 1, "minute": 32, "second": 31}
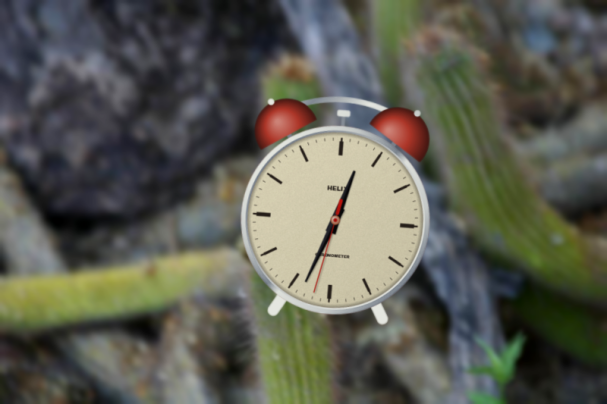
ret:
{"hour": 12, "minute": 33, "second": 32}
